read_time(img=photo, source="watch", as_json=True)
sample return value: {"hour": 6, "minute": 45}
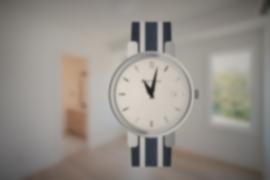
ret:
{"hour": 11, "minute": 2}
